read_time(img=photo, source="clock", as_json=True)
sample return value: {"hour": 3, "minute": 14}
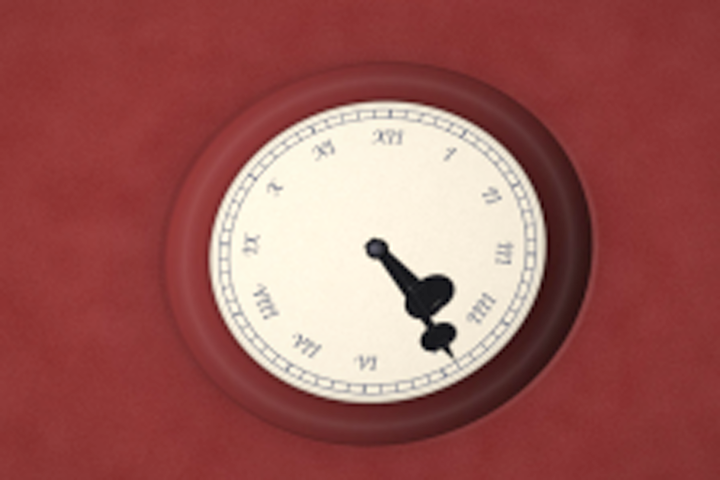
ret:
{"hour": 4, "minute": 24}
